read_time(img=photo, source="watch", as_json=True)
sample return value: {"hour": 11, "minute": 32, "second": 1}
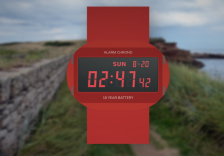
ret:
{"hour": 2, "minute": 47, "second": 42}
